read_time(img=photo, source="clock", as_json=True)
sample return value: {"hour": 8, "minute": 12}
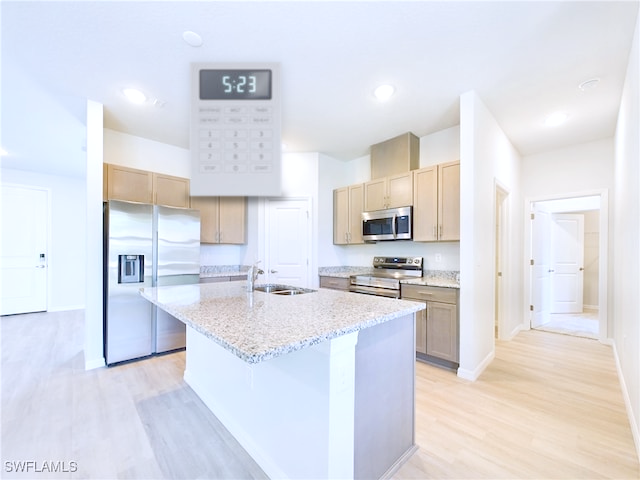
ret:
{"hour": 5, "minute": 23}
